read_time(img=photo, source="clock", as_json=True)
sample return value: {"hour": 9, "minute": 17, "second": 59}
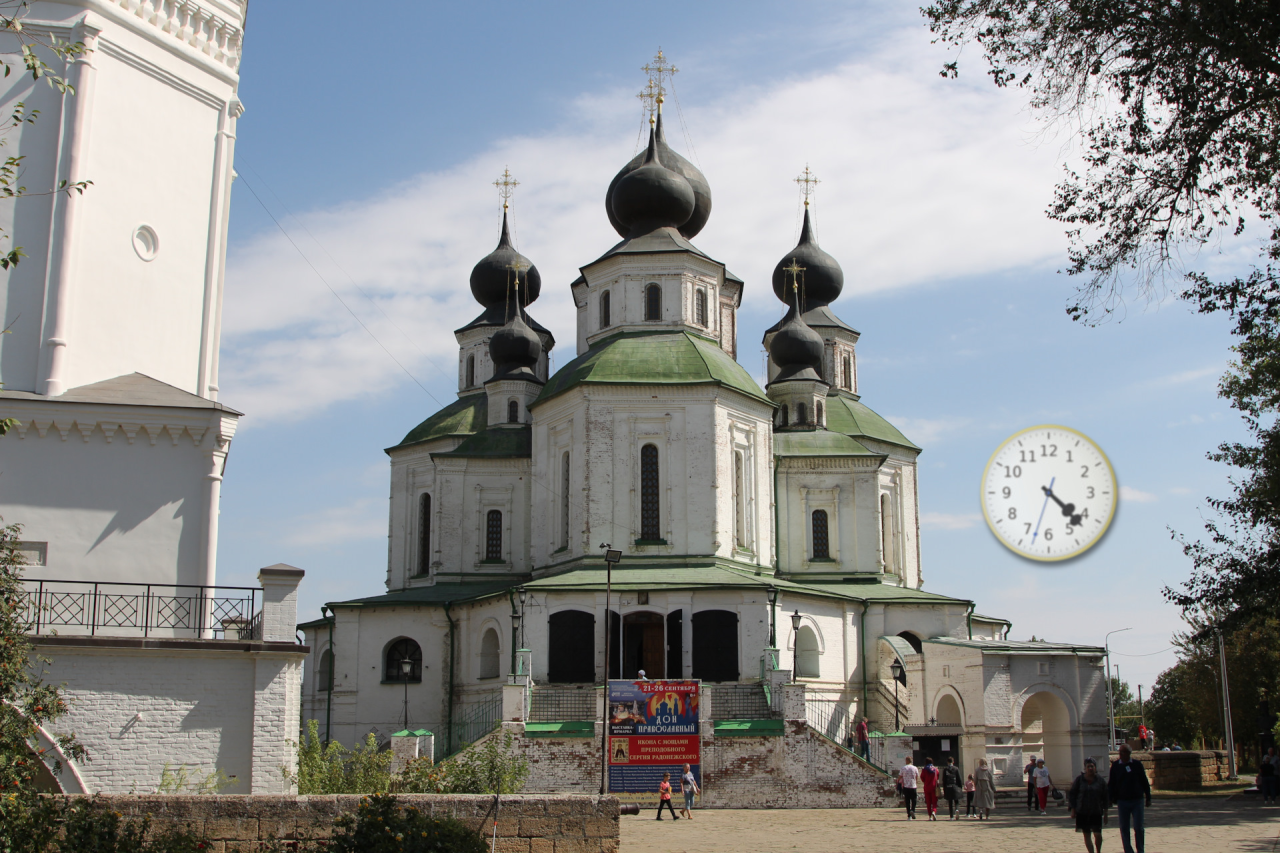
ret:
{"hour": 4, "minute": 22, "second": 33}
